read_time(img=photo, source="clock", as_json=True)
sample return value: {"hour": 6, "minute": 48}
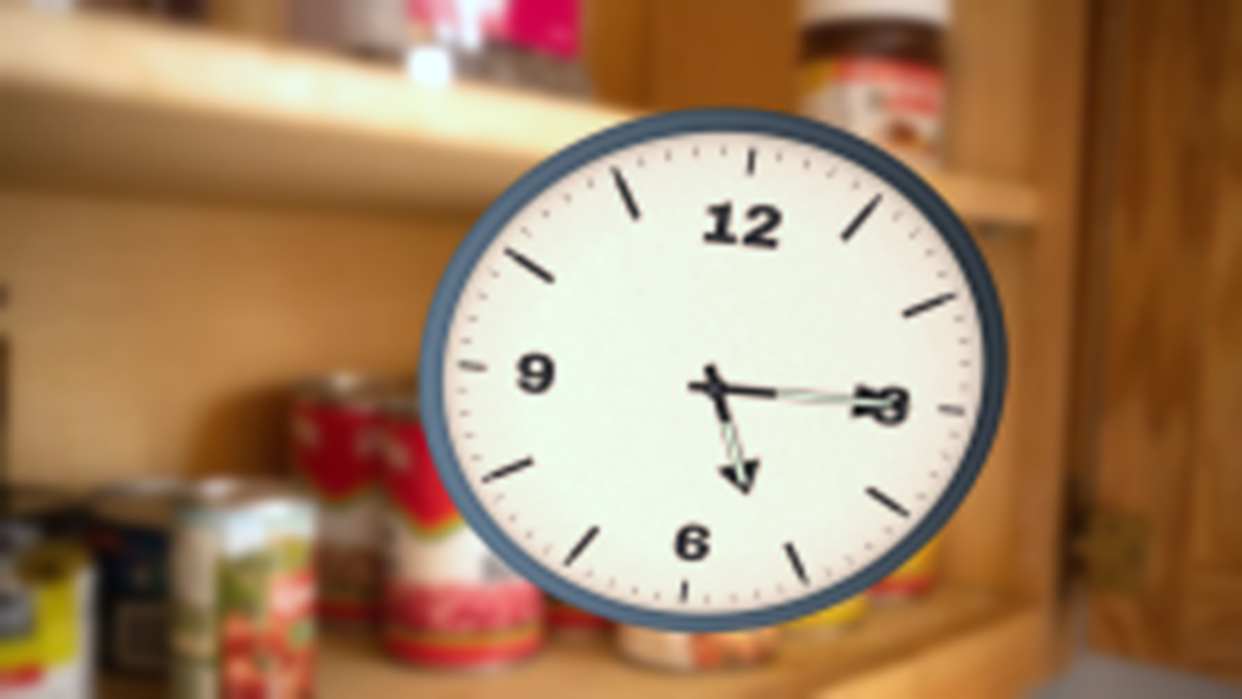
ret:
{"hour": 5, "minute": 15}
